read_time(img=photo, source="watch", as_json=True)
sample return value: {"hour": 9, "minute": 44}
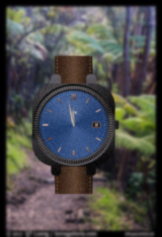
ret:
{"hour": 11, "minute": 58}
